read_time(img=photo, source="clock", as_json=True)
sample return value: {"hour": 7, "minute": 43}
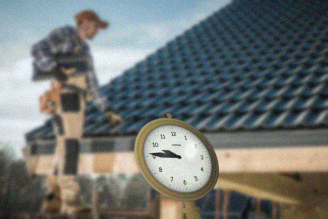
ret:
{"hour": 9, "minute": 46}
